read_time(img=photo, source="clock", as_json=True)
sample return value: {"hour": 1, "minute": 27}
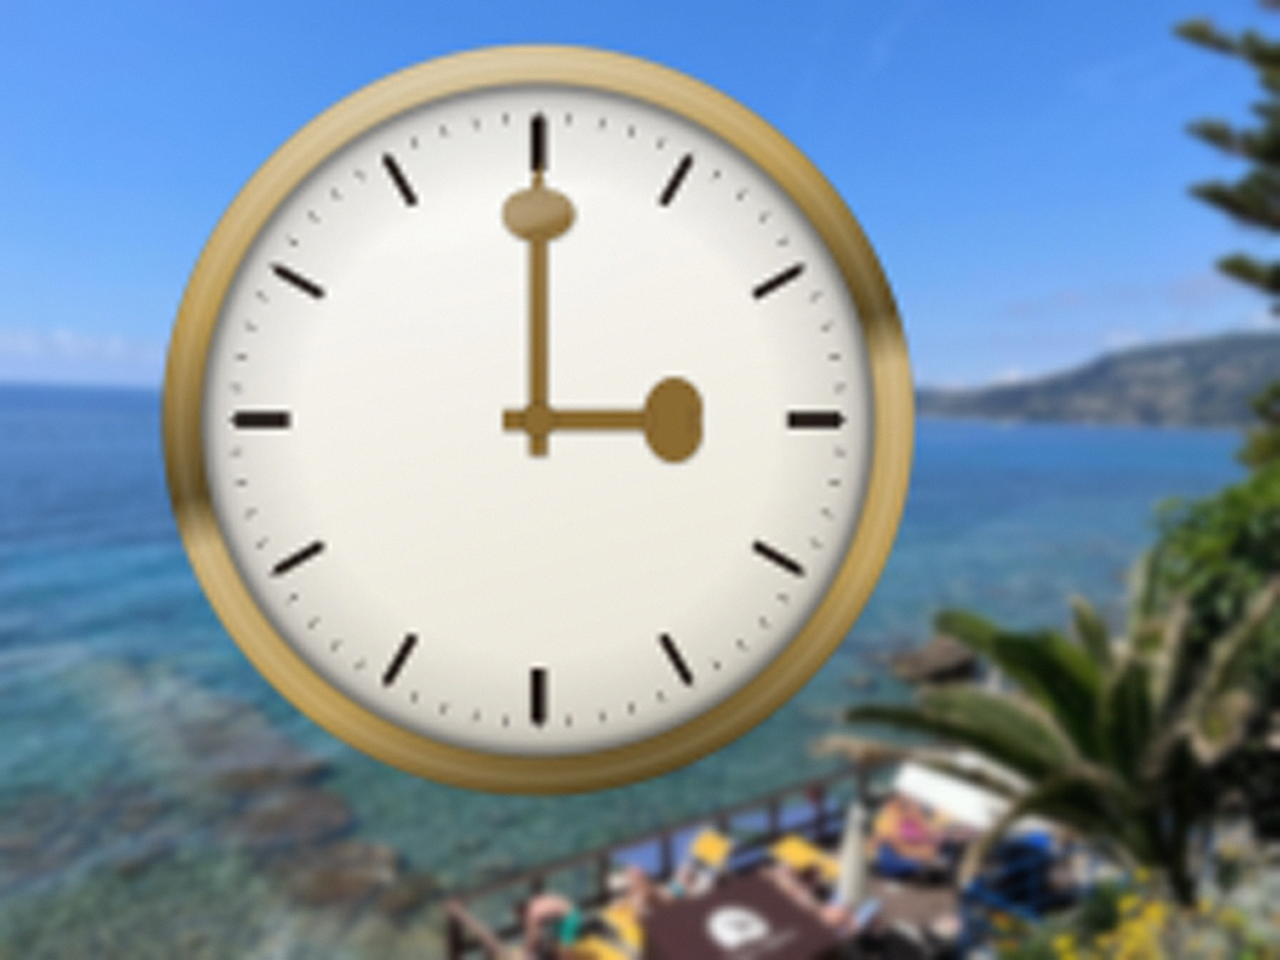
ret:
{"hour": 3, "minute": 0}
